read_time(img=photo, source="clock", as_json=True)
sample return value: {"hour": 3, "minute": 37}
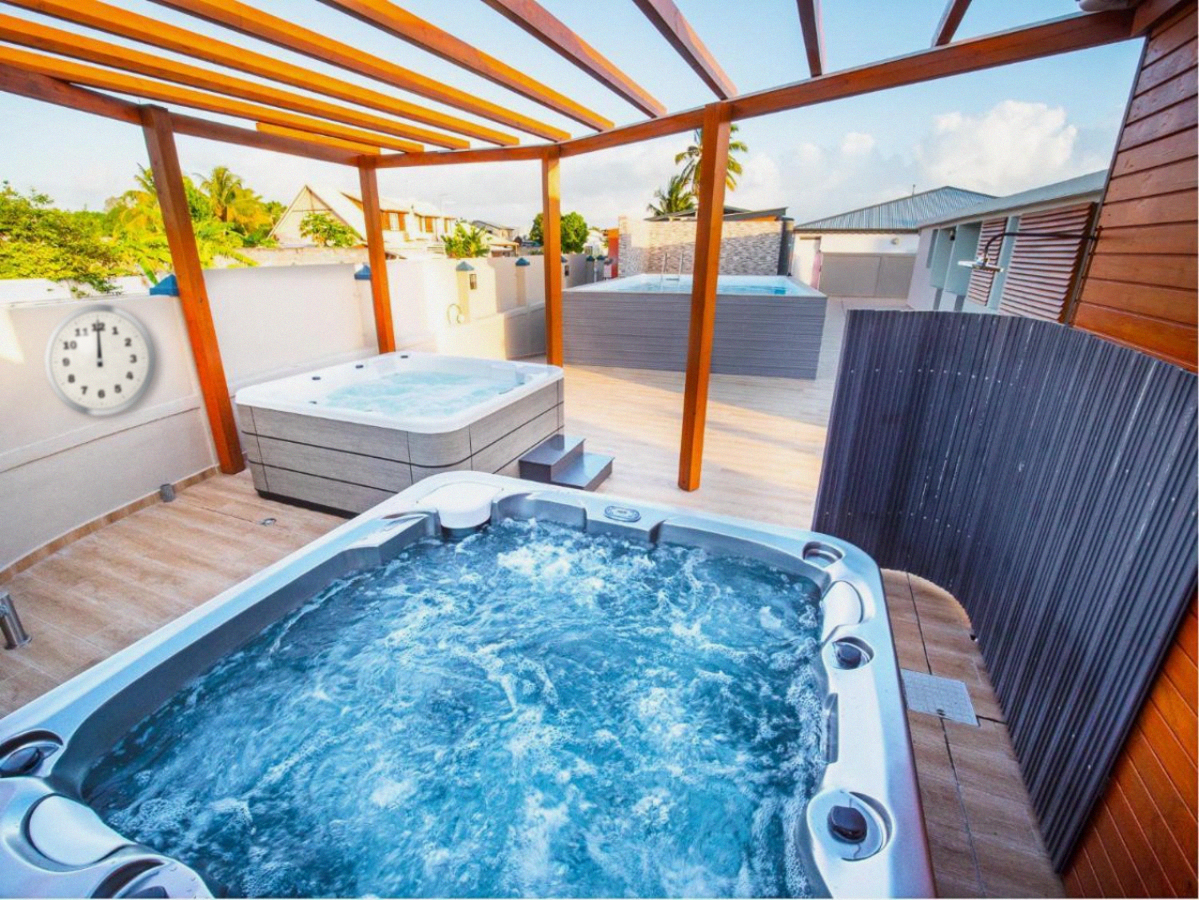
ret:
{"hour": 12, "minute": 0}
